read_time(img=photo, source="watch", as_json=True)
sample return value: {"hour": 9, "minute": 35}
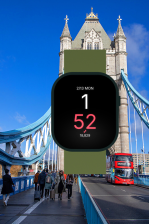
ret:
{"hour": 1, "minute": 52}
